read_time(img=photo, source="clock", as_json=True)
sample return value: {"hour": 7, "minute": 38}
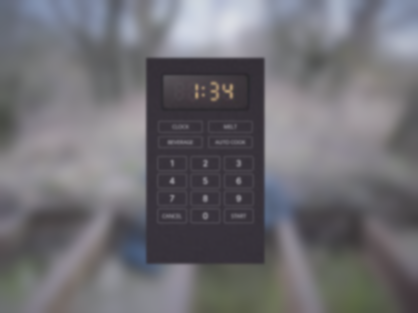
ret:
{"hour": 1, "minute": 34}
